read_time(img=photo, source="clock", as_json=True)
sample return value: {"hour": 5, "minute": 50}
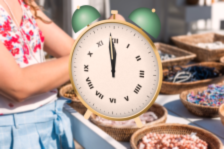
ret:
{"hour": 11, "minute": 59}
